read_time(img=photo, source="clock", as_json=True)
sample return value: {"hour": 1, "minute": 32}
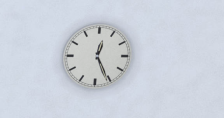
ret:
{"hour": 12, "minute": 26}
